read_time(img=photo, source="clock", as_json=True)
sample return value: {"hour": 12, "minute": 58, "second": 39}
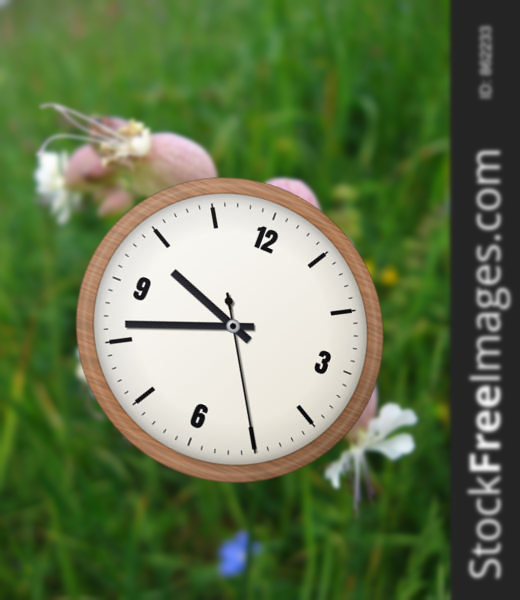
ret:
{"hour": 9, "minute": 41, "second": 25}
